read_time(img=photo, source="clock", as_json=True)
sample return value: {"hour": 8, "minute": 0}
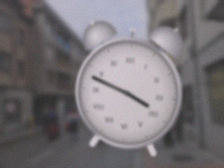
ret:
{"hour": 3, "minute": 48}
